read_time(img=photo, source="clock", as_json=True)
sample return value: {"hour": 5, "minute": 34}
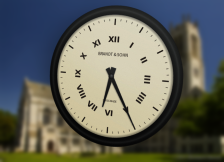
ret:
{"hour": 6, "minute": 25}
